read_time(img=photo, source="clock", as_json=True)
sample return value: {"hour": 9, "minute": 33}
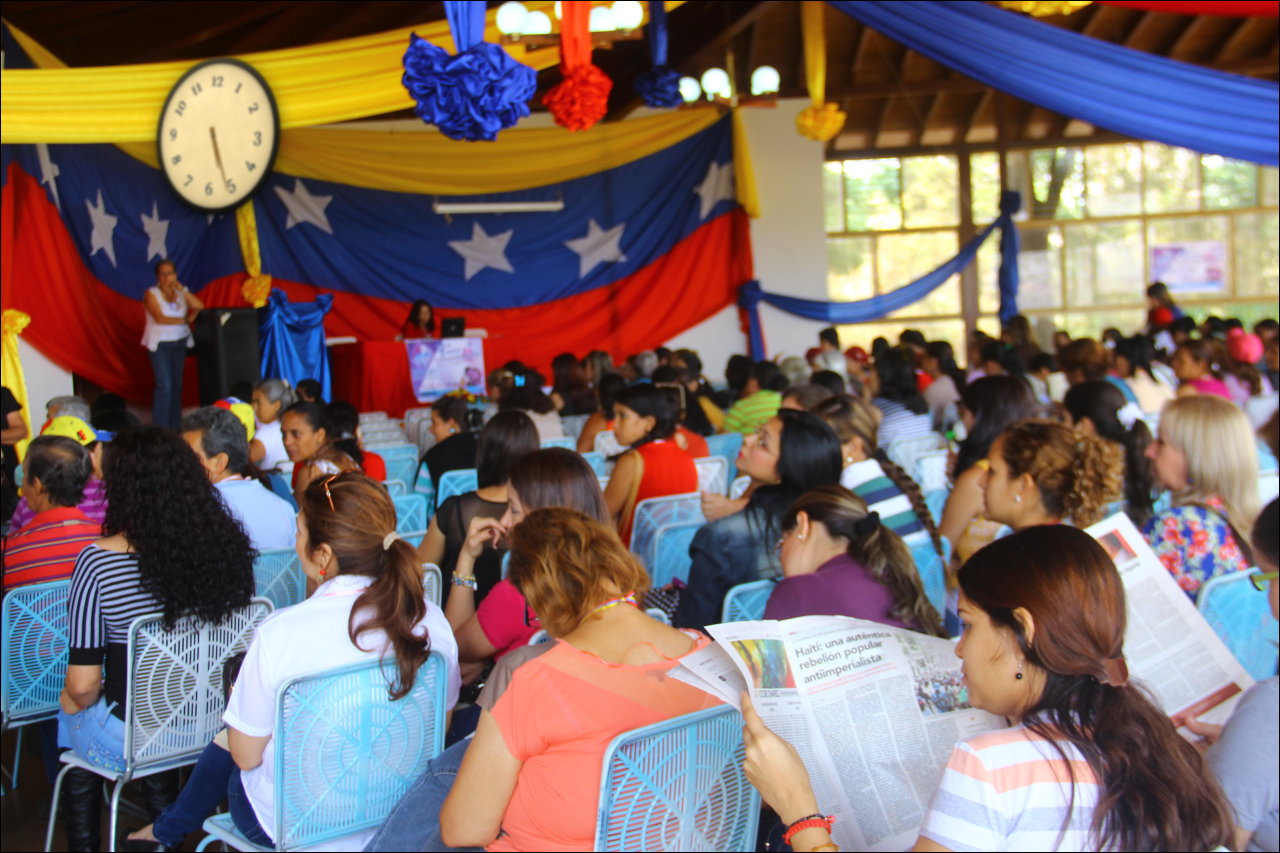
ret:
{"hour": 5, "minute": 26}
